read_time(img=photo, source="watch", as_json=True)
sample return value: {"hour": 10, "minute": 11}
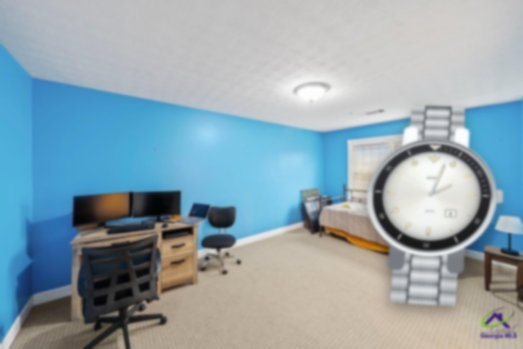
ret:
{"hour": 2, "minute": 3}
